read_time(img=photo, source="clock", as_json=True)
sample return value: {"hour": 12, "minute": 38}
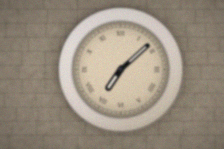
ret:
{"hour": 7, "minute": 8}
